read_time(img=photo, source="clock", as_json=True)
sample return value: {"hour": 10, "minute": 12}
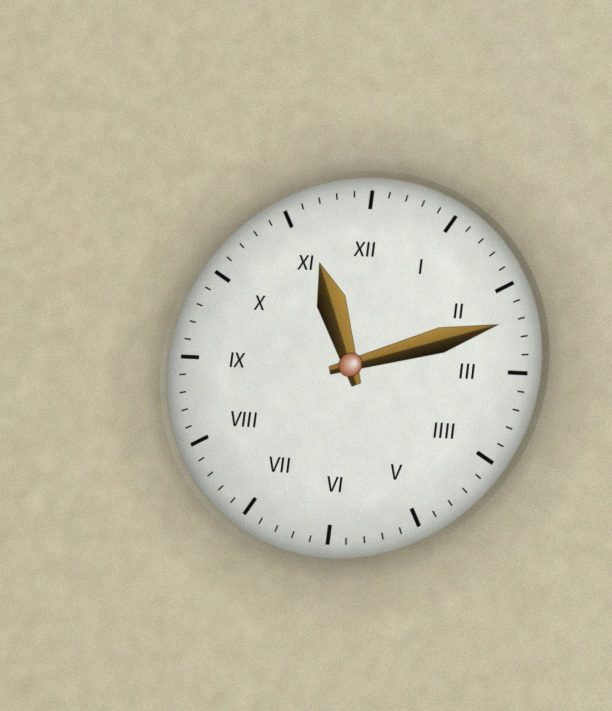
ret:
{"hour": 11, "minute": 12}
